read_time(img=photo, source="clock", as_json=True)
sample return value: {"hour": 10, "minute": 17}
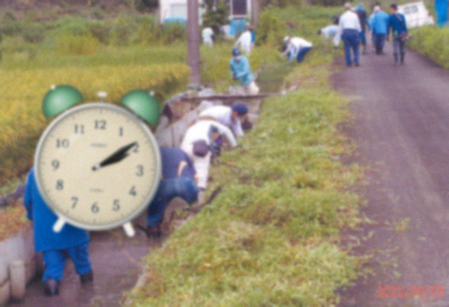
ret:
{"hour": 2, "minute": 9}
